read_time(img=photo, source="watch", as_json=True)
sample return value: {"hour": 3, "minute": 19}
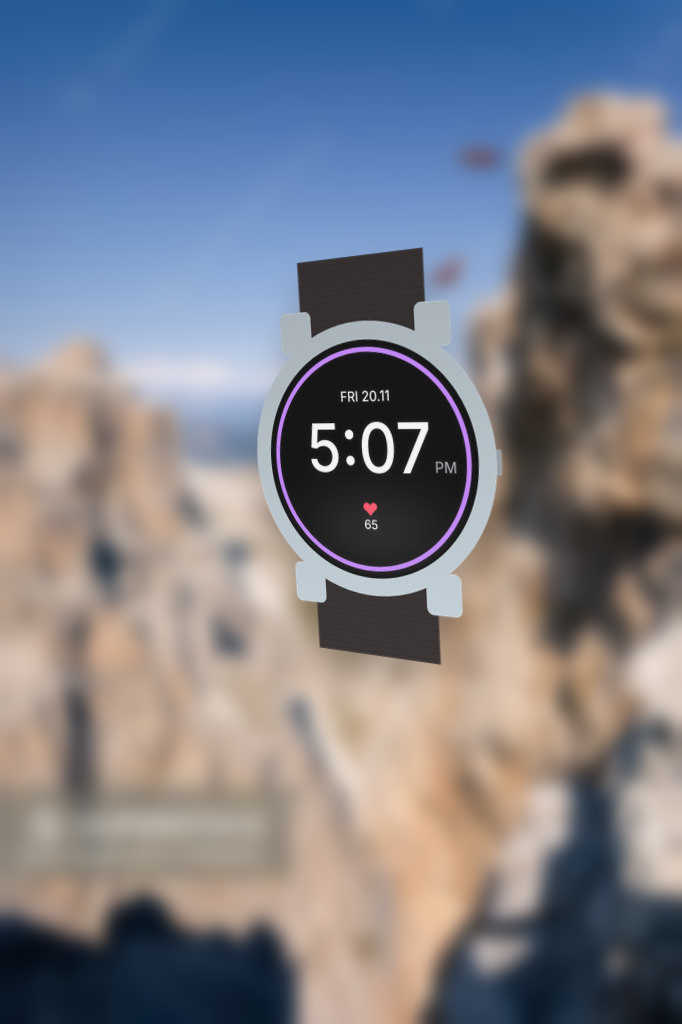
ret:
{"hour": 5, "minute": 7}
